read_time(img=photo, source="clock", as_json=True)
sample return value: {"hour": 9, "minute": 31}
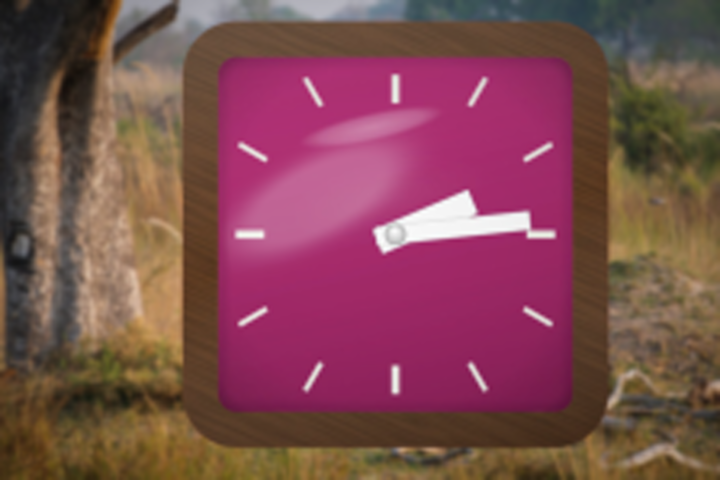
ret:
{"hour": 2, "minute": 14}
